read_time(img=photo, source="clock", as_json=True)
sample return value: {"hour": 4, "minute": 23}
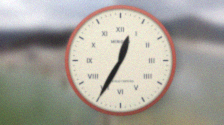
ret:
{"hour": 12, "minute": 35}
